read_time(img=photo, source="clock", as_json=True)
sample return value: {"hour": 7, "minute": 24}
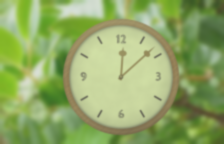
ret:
{"hour": 12, "minute": 8}
